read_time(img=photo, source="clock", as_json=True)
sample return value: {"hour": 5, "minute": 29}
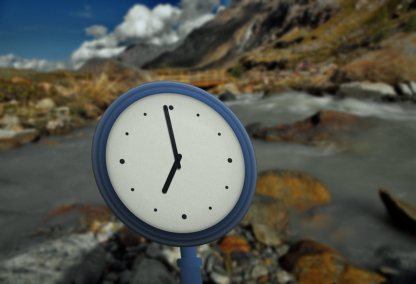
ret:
{"hour": 6, "minute": 59}
